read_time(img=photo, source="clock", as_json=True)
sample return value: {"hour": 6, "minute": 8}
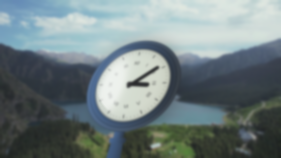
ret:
{"hour": 3, "minute": 9}
